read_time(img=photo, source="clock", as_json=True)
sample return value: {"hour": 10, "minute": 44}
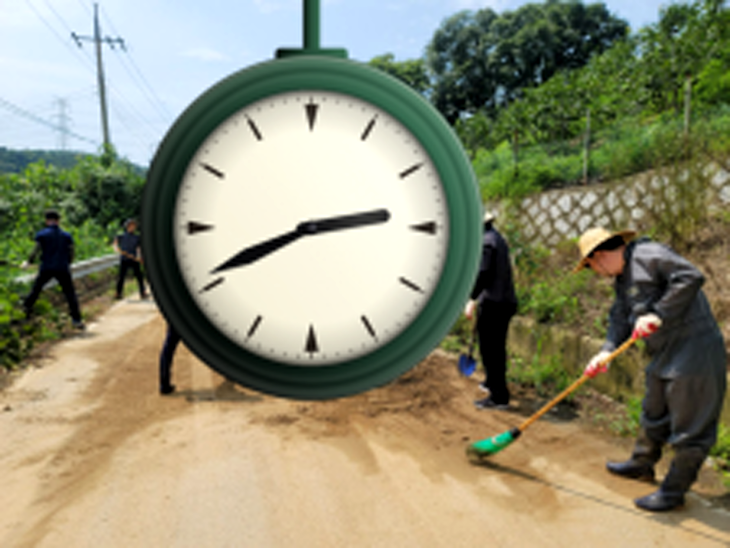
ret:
{"hour": 2, "minute": 41}
